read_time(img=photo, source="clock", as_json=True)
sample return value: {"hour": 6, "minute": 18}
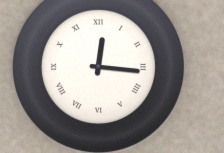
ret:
{"hour": 12, "minute": 16}
